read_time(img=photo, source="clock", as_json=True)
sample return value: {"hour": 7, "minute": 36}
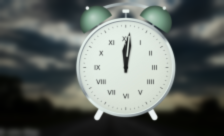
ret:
{"hour": 12, "minute": 1}
